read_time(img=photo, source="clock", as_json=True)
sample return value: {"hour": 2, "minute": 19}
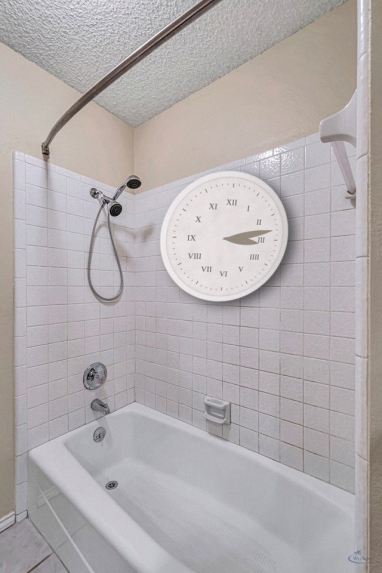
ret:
{"hour": 3, "minute": 13}
